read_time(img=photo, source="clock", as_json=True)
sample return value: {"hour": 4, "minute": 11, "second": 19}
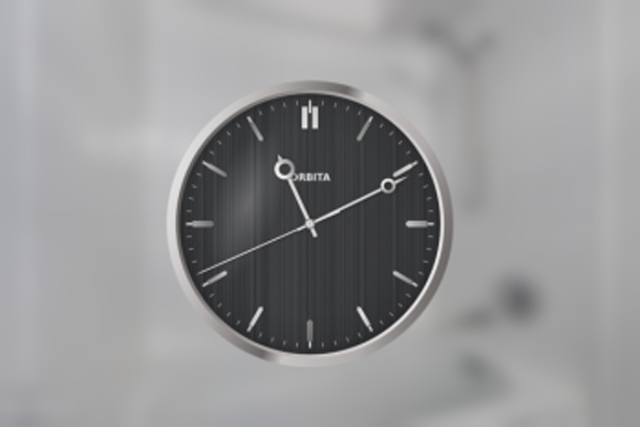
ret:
{"hour": 11, "minute": 10, "second": 41}
